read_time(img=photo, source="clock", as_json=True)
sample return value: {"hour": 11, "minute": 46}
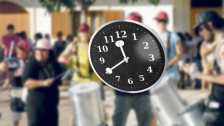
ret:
{"hour": 11, "minute": 40}
